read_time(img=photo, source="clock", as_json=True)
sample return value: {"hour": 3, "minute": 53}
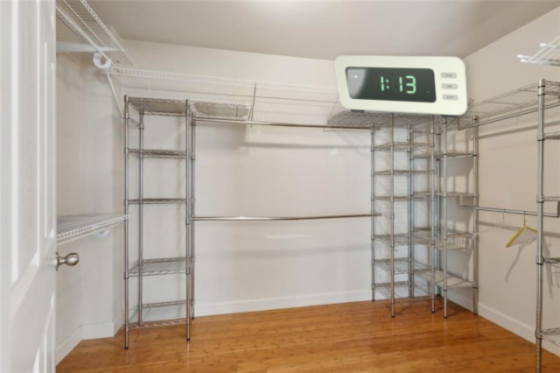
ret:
{"hour": 1, "minute": 13}
